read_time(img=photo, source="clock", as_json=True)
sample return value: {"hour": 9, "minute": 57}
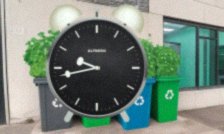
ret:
{"hour": 9, "minute": 43}
